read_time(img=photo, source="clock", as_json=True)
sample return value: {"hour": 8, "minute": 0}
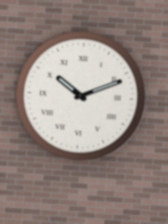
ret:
{"hour": 10, "minute": 11}
